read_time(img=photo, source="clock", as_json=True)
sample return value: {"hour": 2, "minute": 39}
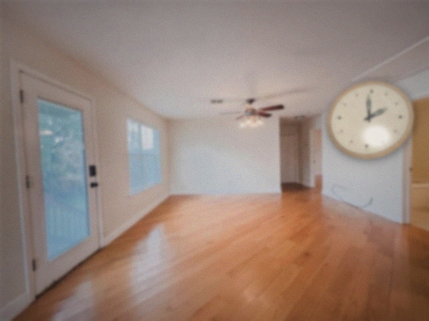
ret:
{"hour": 1, "minute": 59}
